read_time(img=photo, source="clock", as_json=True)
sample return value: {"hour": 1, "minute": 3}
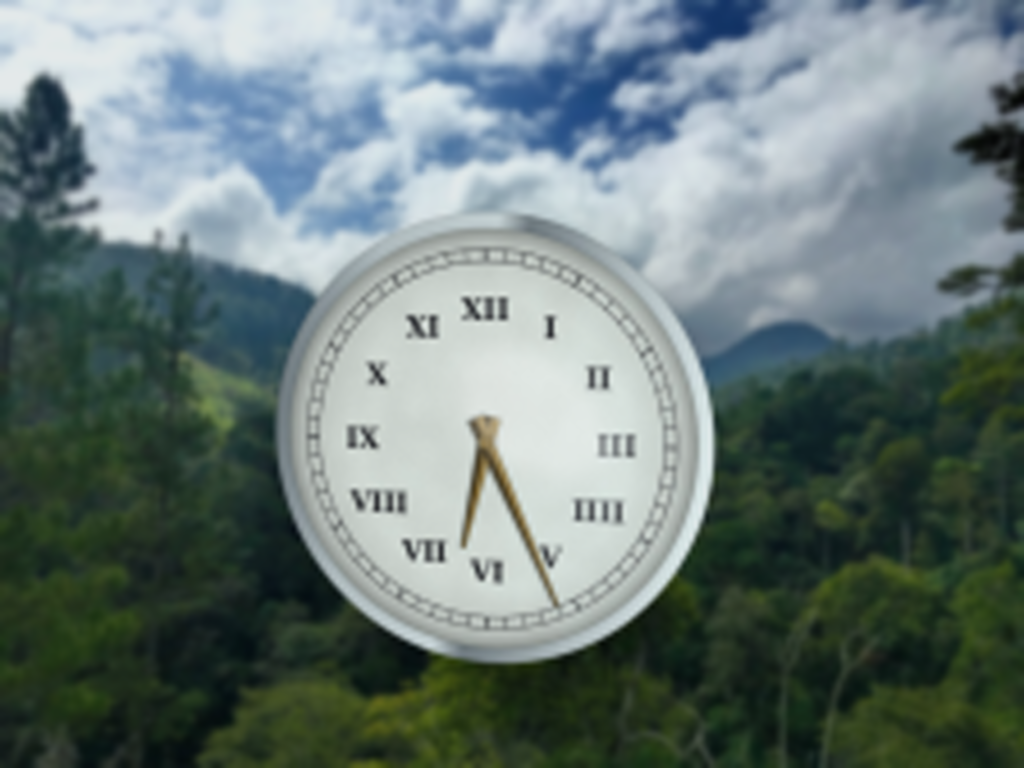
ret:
{"hour": 6, "minute": 26}
